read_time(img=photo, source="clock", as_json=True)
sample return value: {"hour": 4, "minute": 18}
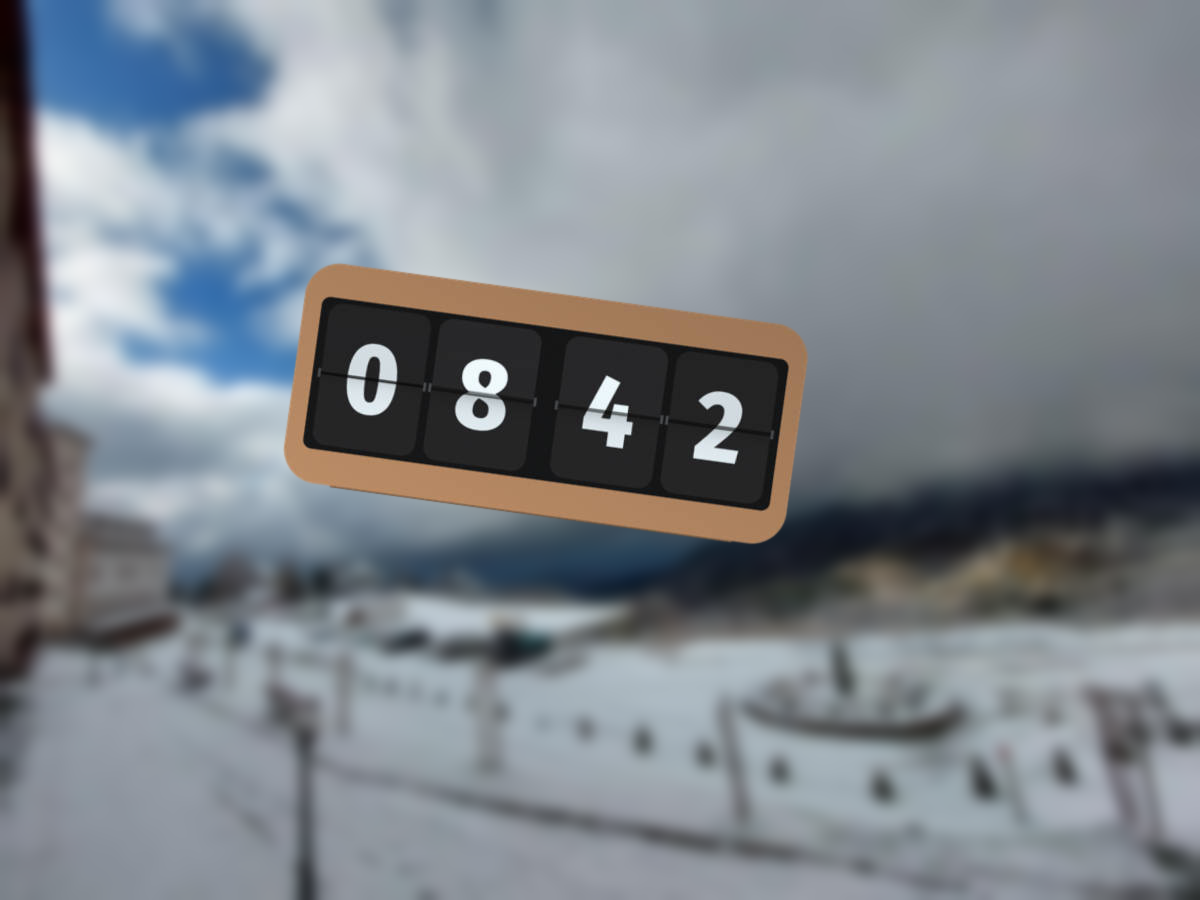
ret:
{"hour": 8, "minute": 42}
